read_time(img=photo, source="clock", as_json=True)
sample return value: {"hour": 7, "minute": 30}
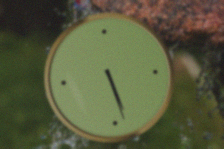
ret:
{"hour": 5, "minute": 28}
